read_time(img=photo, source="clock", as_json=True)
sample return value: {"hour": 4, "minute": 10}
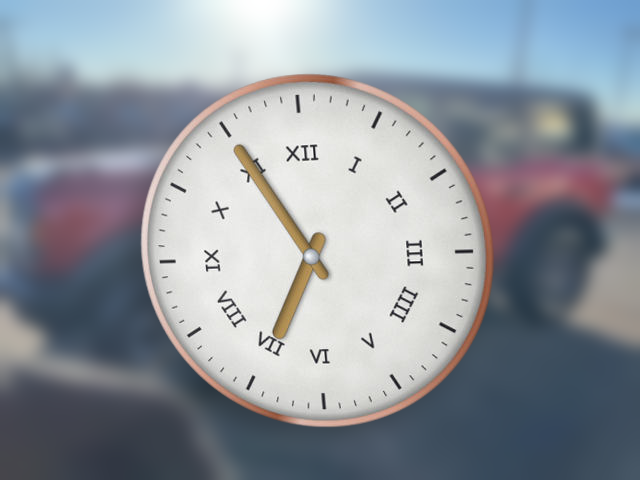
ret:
{"hour": 6, "minute": 55}
